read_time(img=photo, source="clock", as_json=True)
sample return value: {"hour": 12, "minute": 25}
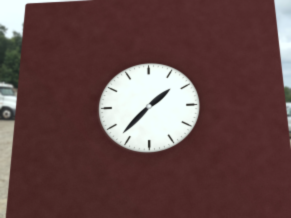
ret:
{"hour": 1, "minute": 37}
